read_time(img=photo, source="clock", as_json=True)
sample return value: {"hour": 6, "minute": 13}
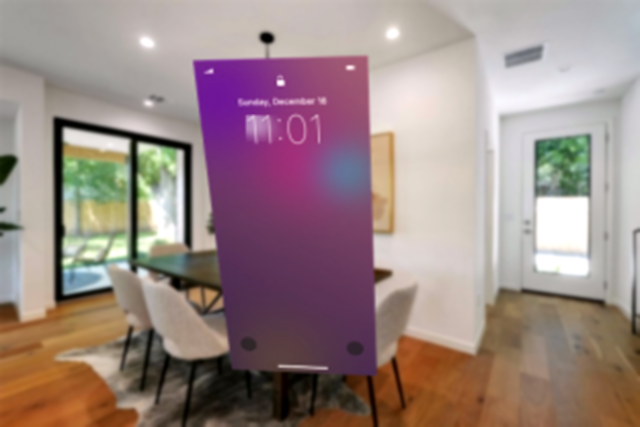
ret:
{"hour": 11, "minute": 1}
